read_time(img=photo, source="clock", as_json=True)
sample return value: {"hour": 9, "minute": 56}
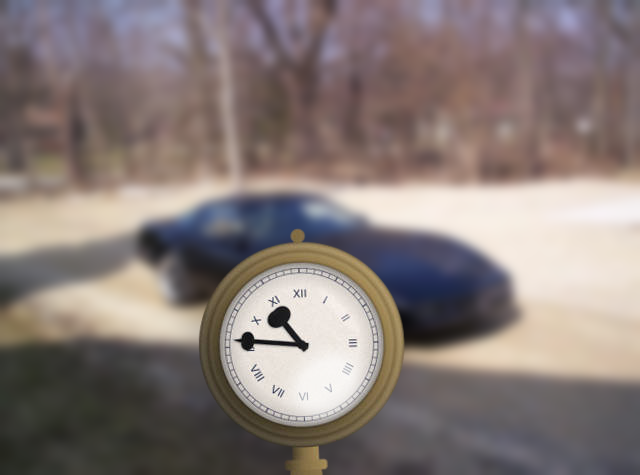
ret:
{"hour": 10, "minute": 46}
